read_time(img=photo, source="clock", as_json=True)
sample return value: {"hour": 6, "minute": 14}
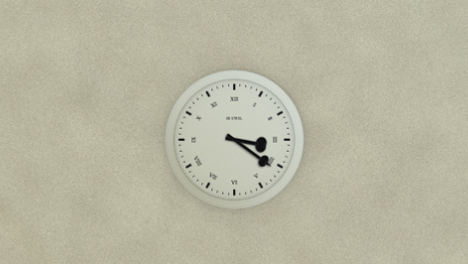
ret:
{"hour": 3, "minute": 21}
